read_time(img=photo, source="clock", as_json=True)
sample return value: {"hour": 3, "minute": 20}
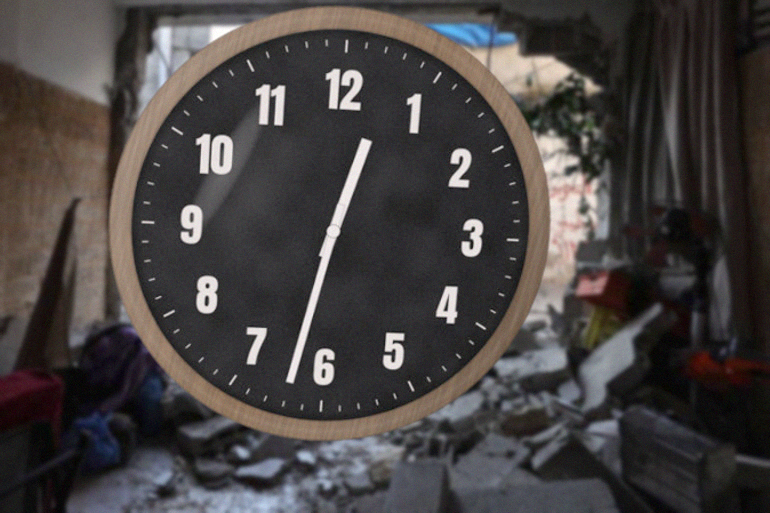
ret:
{"hour": 12, "minute": 32}
